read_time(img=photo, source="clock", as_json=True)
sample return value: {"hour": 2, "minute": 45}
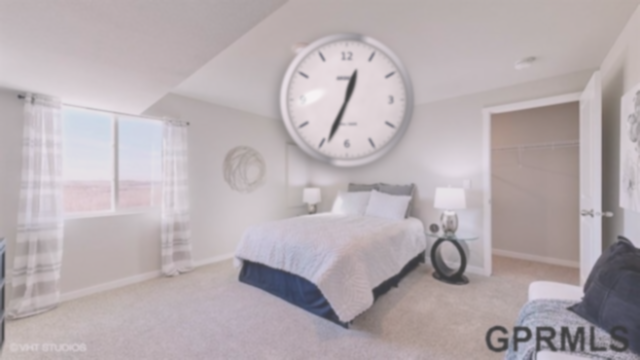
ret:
{"hour": 12, "minute": 34}
